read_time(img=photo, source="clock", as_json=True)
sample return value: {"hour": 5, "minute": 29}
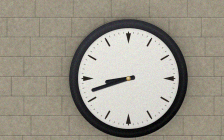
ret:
{"hour": 8, "minute": 42}
